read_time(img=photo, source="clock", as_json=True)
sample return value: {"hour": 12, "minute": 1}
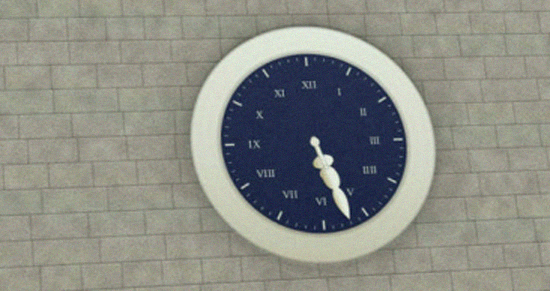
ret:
{"hour": 5, "minute": 27}
